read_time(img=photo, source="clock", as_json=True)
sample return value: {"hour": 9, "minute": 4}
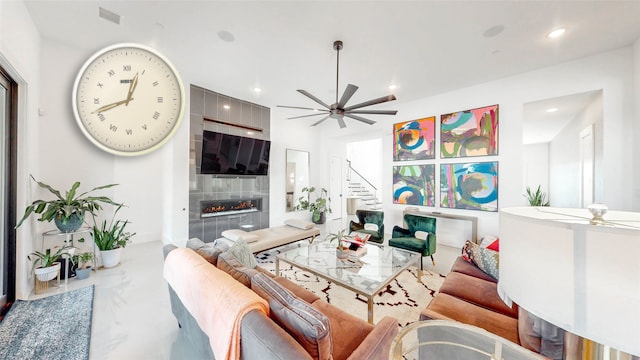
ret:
{"hour": 12, "minute": 42}
